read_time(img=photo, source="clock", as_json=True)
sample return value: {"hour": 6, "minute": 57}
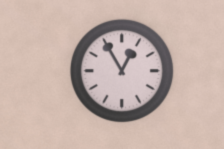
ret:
{"hour": 12, "minute": 55}
